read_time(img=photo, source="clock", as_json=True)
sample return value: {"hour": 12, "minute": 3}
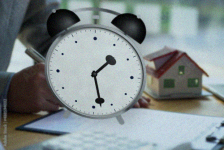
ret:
{"hour": 1, "minute": 28}
